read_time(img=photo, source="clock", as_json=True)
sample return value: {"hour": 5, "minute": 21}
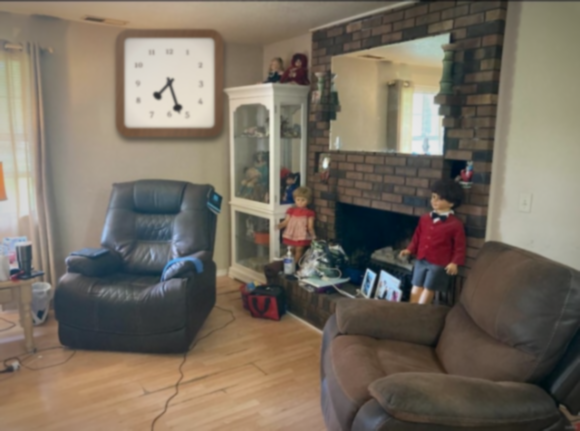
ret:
{"hour": 7, "minute": 27}
